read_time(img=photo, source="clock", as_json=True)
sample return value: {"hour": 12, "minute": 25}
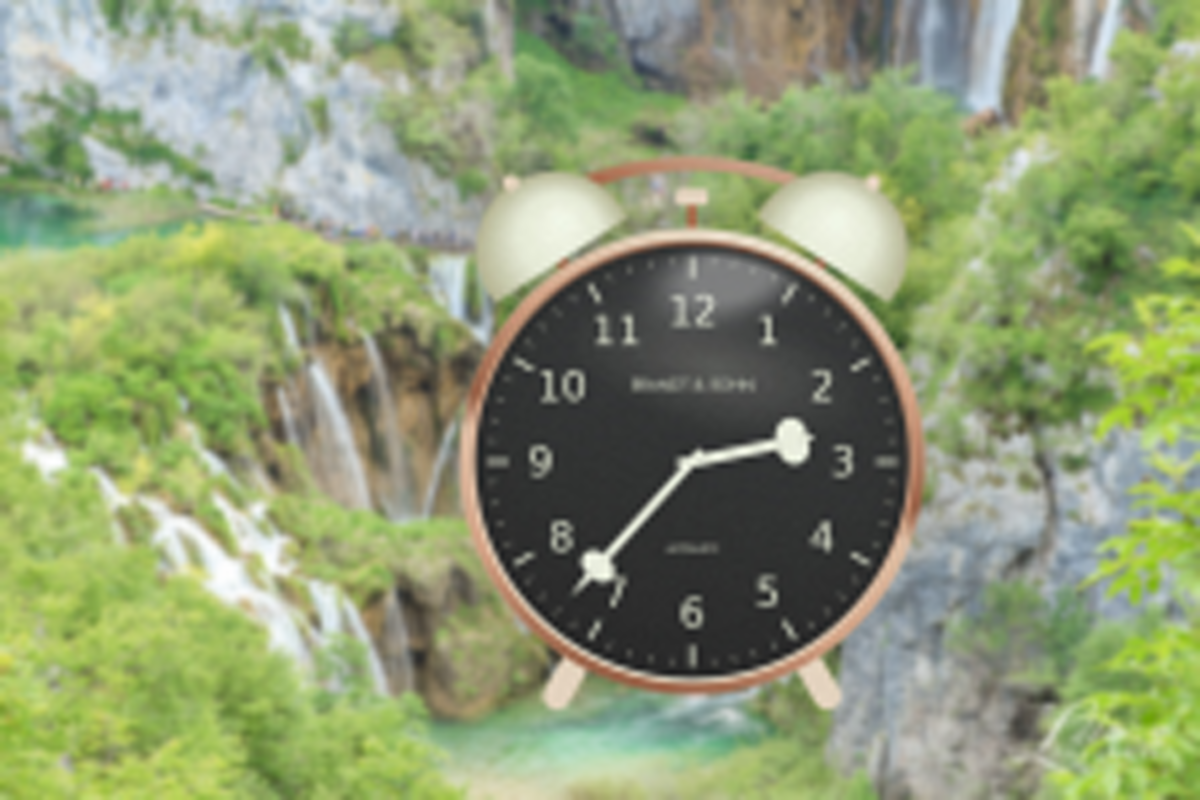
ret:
{"hour": 2, "minute": 37}
